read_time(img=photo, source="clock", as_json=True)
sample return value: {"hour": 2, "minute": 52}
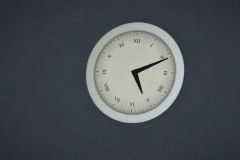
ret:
{"hour": 5, "minute": 11}
